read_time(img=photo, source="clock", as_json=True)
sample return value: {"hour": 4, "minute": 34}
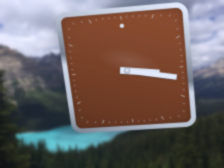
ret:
{"hour": 3, "minute": 17}
